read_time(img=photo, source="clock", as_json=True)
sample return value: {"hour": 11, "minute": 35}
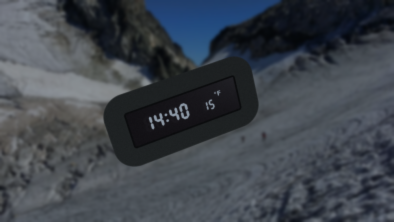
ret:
{"hour": 14, "minute": 40}
